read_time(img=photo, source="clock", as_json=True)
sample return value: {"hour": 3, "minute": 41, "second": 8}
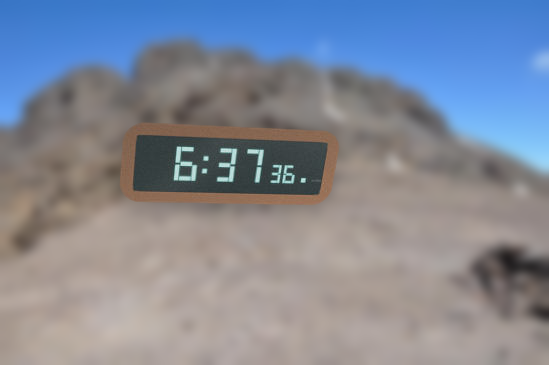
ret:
{"hour": 6, "minute": 37, "second": 36}
